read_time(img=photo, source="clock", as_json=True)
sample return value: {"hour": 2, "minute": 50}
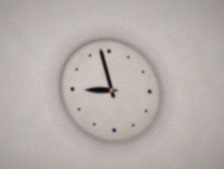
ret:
{"hour": 8, "minute": 58}
